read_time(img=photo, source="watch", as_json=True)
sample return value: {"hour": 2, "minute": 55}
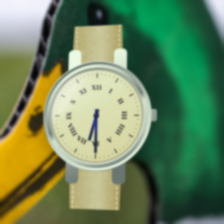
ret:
{"hour": 6, "minute": 30}
